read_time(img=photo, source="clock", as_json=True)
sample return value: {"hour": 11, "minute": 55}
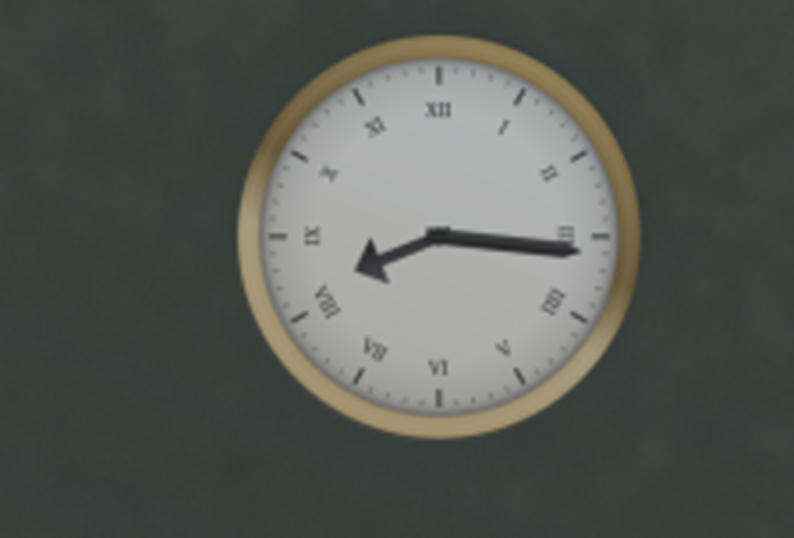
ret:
{"hour": 8, "minute": 16}
